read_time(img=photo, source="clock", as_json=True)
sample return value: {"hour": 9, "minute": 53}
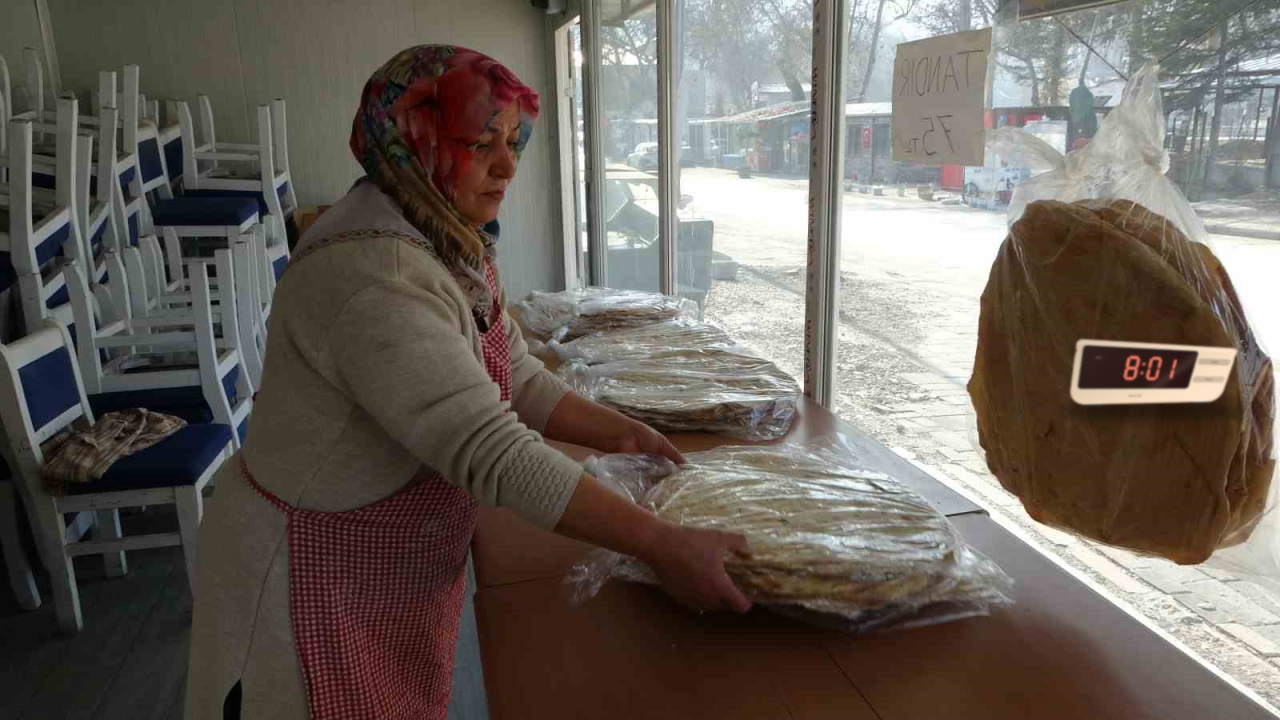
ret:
{"hour": 8, "minute": 1}
